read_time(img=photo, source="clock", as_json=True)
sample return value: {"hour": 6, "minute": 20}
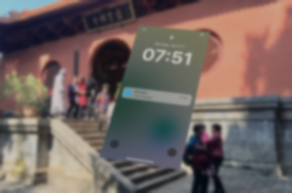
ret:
{"hour": 7, "minute": 51}
